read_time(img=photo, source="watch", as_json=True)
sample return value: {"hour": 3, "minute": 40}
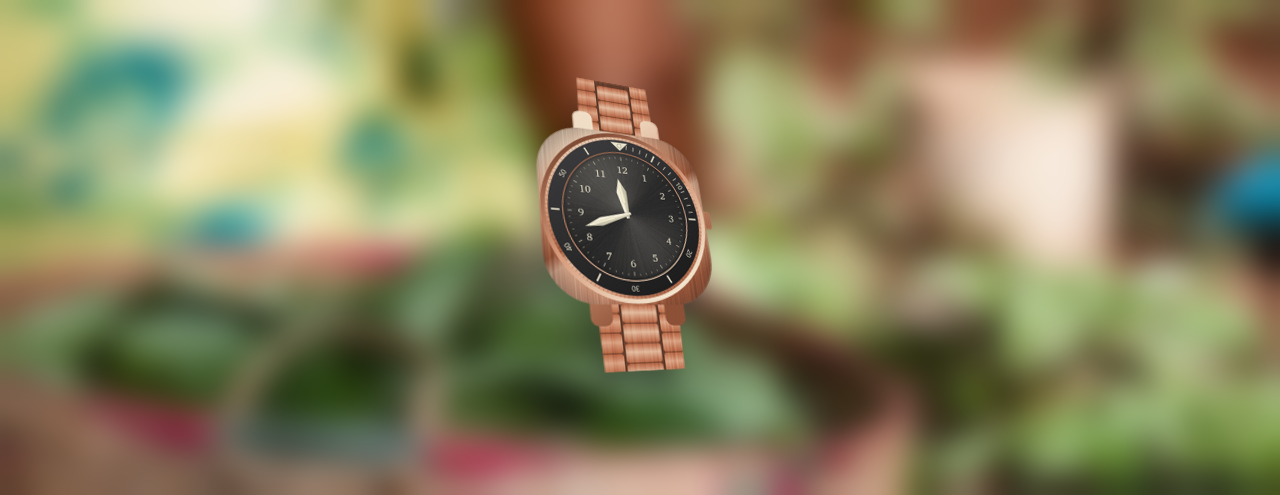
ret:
{"hour": 11, "minute": 42}
